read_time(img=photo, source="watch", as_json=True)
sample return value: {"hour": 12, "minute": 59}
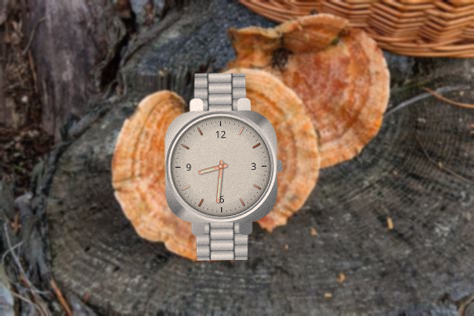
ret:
{"hour": 8, "minute": 31}
